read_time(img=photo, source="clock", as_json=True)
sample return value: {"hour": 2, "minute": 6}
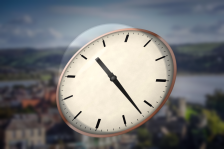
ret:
{"hour": 10, "minute": 22}
